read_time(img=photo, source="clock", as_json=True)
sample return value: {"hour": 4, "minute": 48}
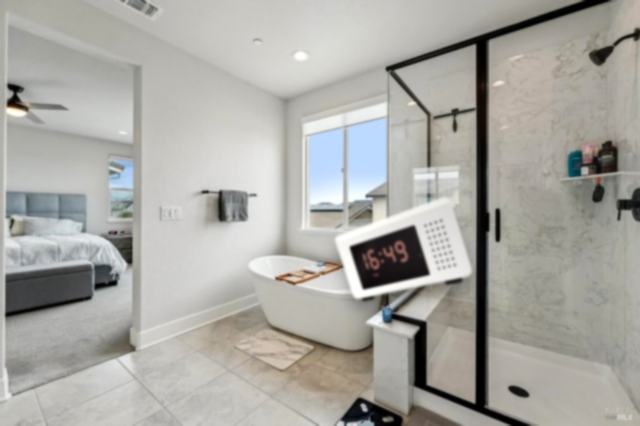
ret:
{"hour": 16, "minute": 49}
